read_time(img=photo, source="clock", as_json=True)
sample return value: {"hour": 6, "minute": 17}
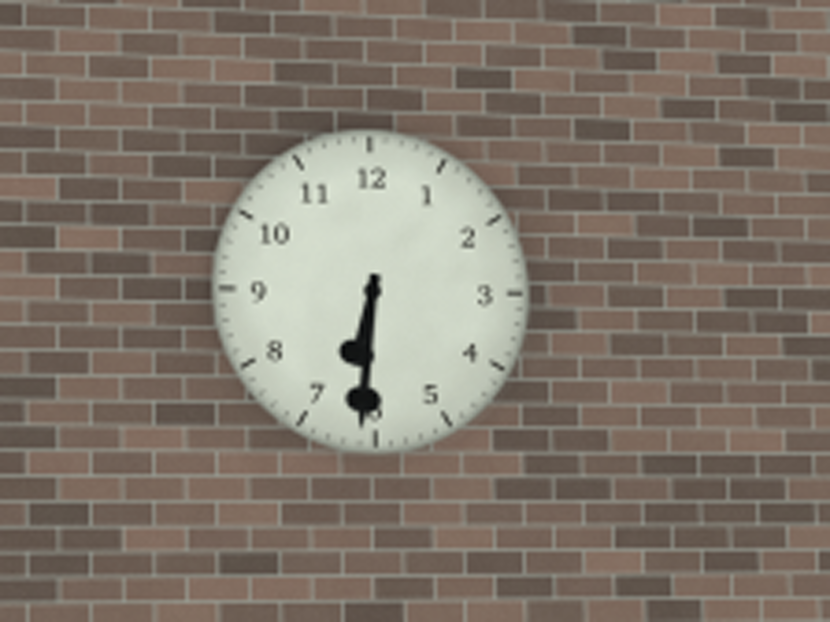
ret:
{"hour": 6, "minute": 31}
